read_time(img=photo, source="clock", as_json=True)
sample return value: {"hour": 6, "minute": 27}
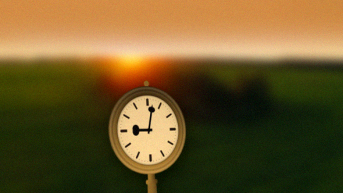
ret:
{"hour": 9, "minute": 2}
